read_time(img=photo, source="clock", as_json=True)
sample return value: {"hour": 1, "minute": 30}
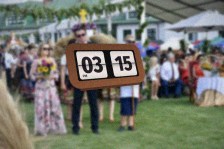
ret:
{"hour": 3, "minute": 15}
